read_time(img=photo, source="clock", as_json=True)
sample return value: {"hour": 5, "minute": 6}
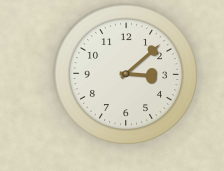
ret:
{"hour": 3, "minute": 8}
